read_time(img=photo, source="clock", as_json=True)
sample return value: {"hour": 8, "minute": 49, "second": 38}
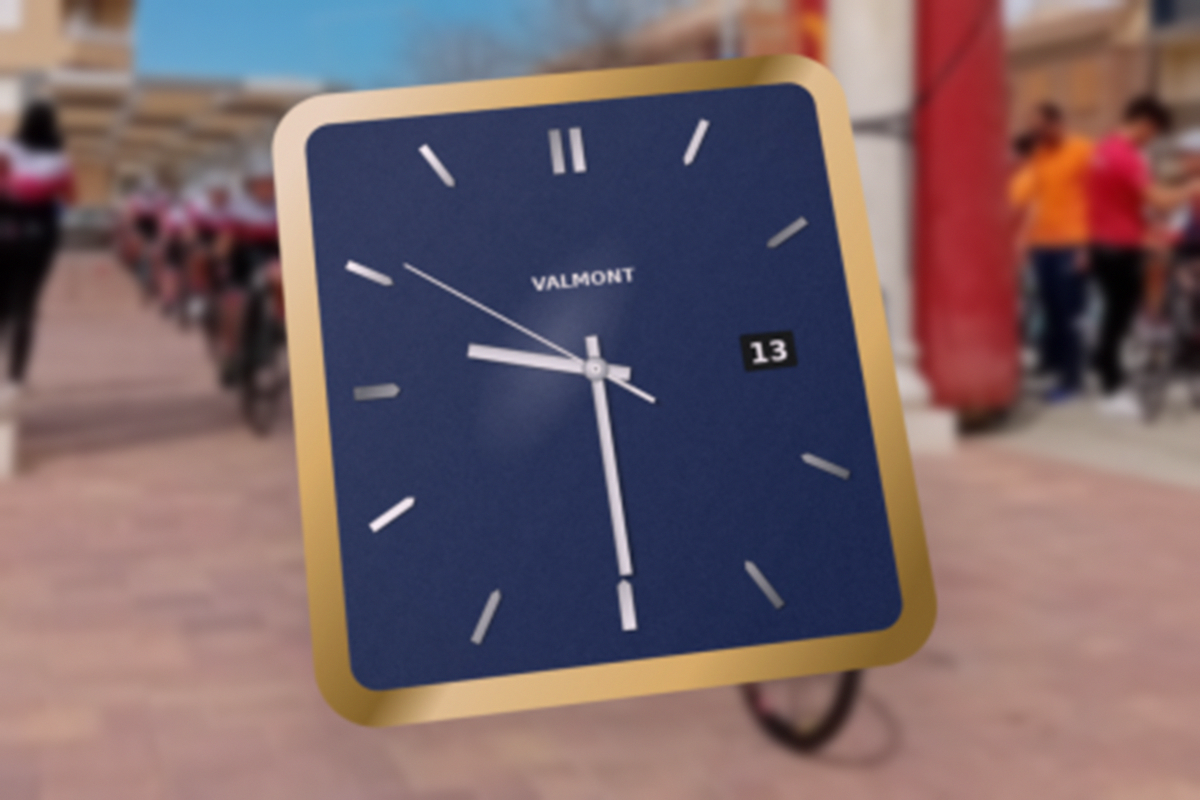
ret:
{"hour": 9, "minute": 29, "second": 51}
